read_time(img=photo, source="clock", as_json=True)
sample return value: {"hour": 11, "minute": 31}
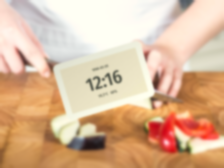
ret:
{"hour": 12, "minute": 16}
